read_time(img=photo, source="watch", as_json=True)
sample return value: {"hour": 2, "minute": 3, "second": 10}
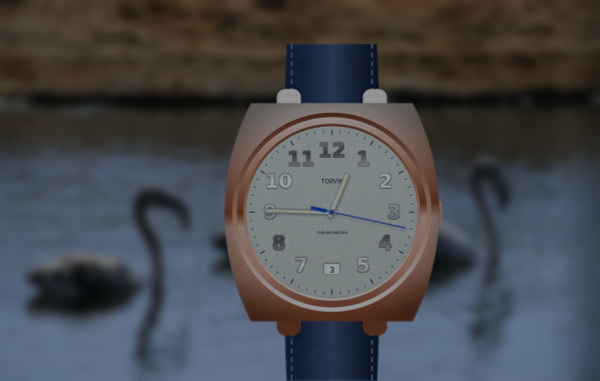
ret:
{"hour": 12, "minute": 45, "second": 17}
